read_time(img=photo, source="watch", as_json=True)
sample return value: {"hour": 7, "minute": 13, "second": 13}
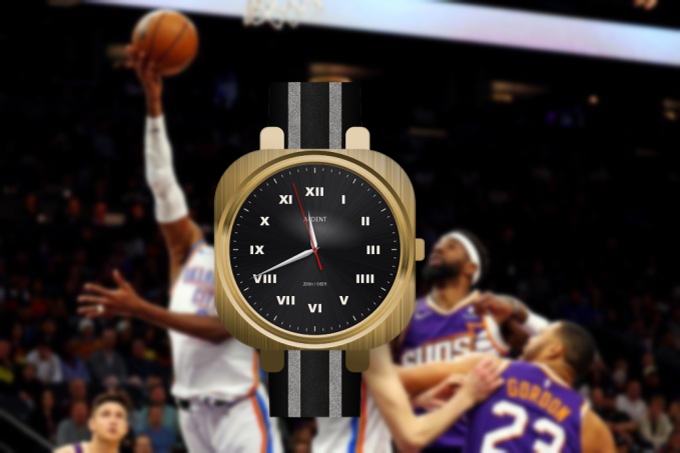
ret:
{"hour": 11, "minute": 40, "second": 57}
